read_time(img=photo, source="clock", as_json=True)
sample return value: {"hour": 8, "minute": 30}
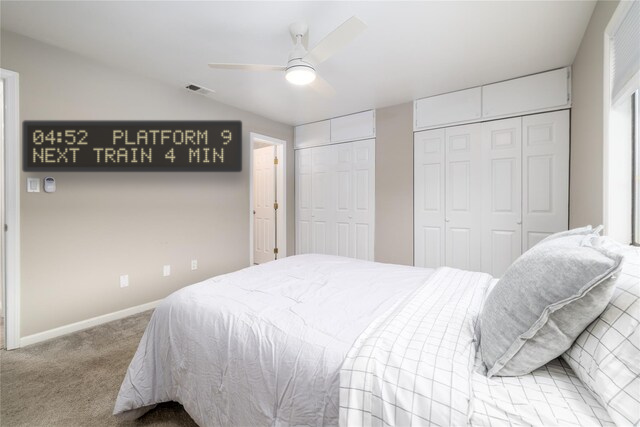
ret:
{"hour": 4, "minute": 52}
